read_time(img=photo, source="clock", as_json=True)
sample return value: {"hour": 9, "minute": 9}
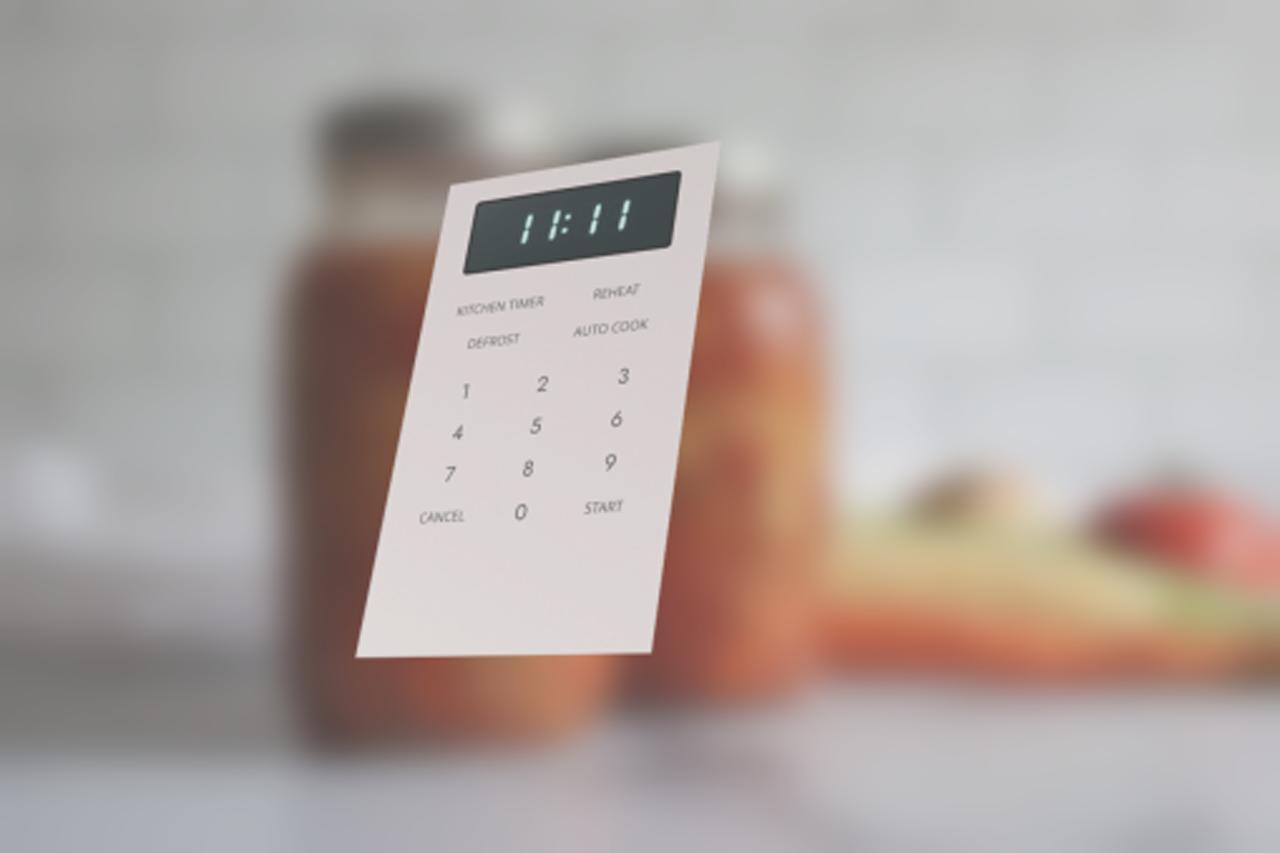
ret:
{"hour": 11, "minute": 11}
